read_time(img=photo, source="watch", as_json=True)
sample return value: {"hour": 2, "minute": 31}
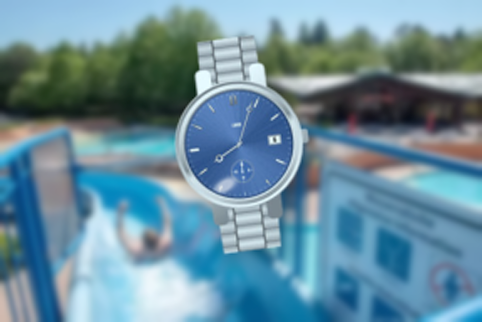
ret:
{"hour": 8, "minute": 4}
